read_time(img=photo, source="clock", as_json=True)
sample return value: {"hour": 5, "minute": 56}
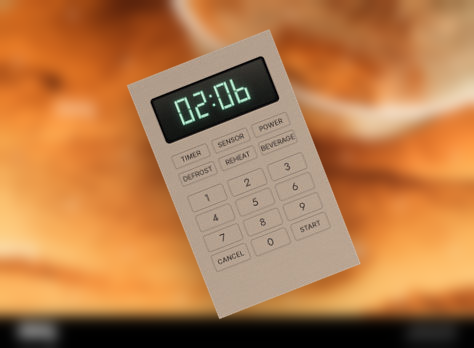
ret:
{"hour": 2, "minute": 6}
